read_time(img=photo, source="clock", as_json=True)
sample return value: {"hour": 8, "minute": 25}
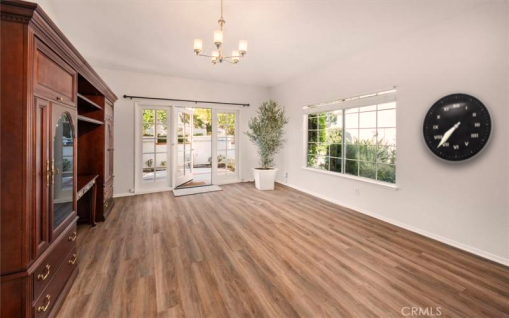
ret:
{"hour": 7, "minute": 37}
